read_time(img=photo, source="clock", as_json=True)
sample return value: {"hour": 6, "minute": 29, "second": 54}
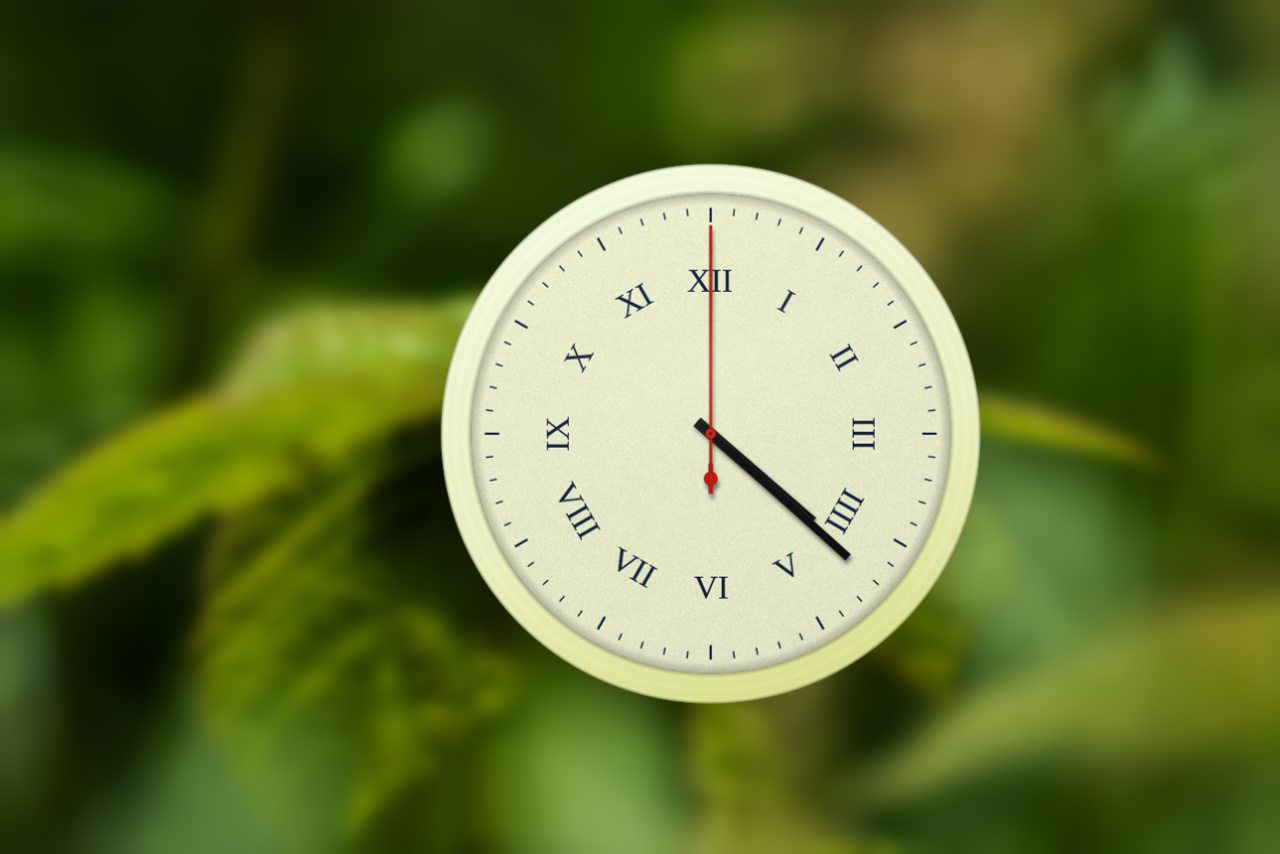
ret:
{"hour": 4, "minute": 22, "second": 0}
